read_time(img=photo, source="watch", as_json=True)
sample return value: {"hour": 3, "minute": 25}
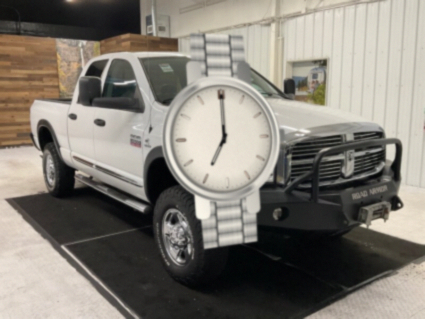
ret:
{"hour": 7, "minute": 0}
